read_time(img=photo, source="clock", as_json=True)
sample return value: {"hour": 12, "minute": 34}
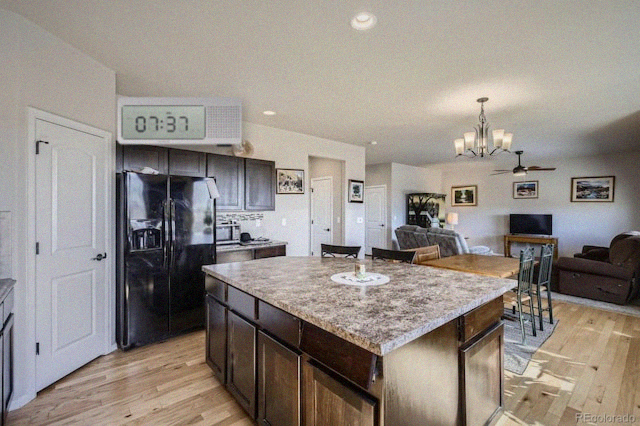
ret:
{"hour": 7, "minute": 37}
